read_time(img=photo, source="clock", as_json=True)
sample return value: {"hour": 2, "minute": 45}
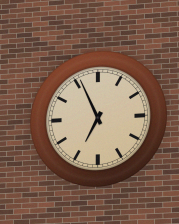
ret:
{"hour": 6, "minute": 56}
